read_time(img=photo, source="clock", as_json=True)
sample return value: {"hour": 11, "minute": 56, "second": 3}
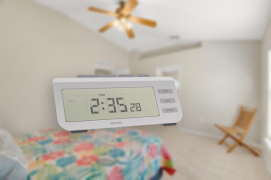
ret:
{"hour": 2, "minute": 35, "second": 28}
